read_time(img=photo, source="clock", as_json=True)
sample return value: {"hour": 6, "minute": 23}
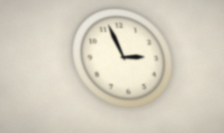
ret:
{"hour": 2, "minute": 57}
